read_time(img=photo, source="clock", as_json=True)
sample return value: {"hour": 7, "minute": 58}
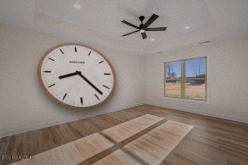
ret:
{"hour": 8, "minute": 23}
